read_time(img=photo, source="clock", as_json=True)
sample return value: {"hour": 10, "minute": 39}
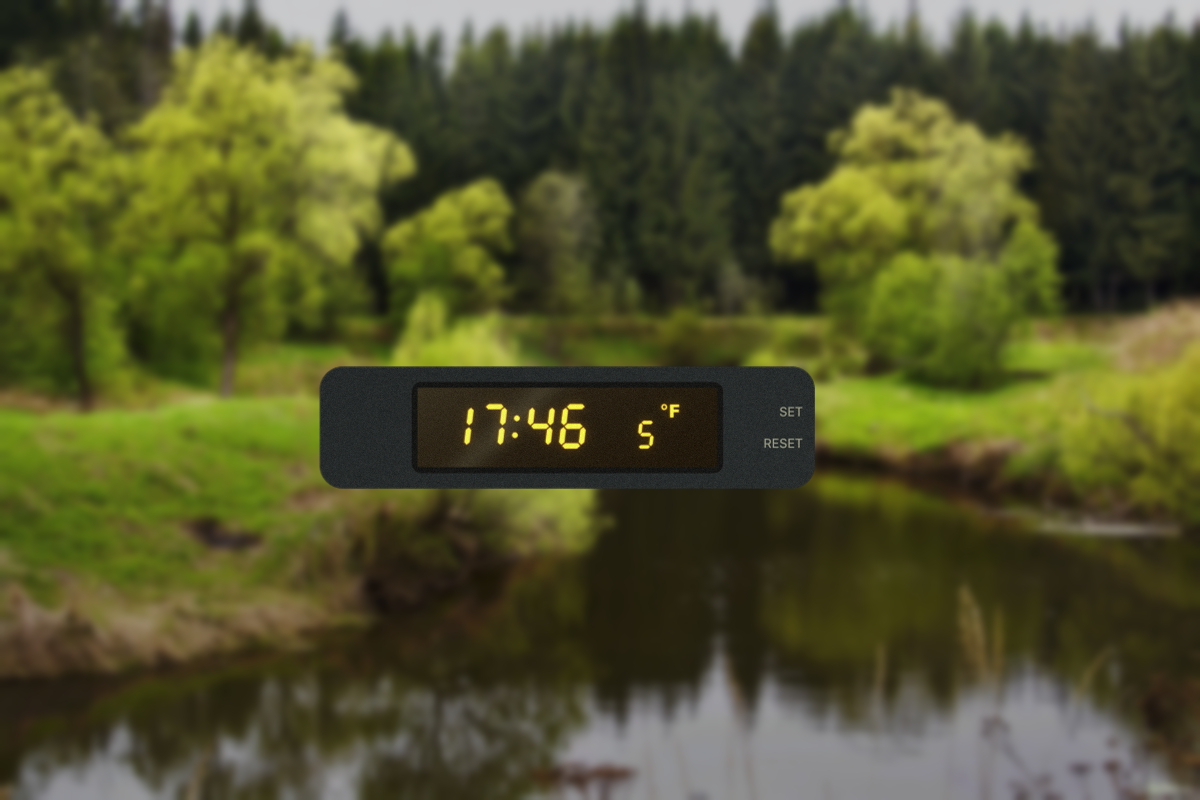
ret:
{"hour": 17, "minute": 46}
